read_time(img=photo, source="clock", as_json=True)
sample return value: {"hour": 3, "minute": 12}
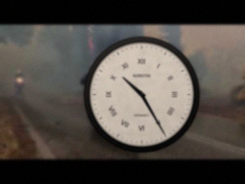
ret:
{"hour": 10, "minute": 25}
